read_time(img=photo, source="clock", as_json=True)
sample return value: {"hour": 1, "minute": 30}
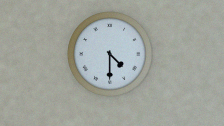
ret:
{"hour": 4, "minute": 30}
